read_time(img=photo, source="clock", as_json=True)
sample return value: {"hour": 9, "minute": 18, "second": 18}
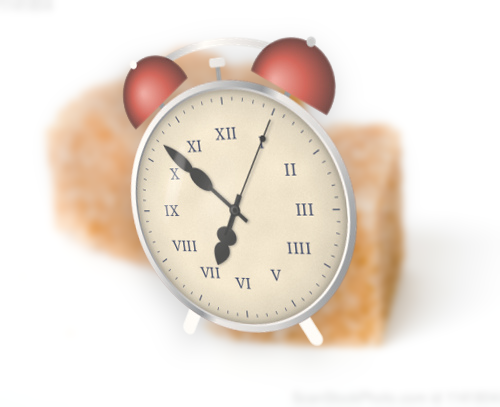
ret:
{"hour": 6, "minute": 52, "second": 5}
